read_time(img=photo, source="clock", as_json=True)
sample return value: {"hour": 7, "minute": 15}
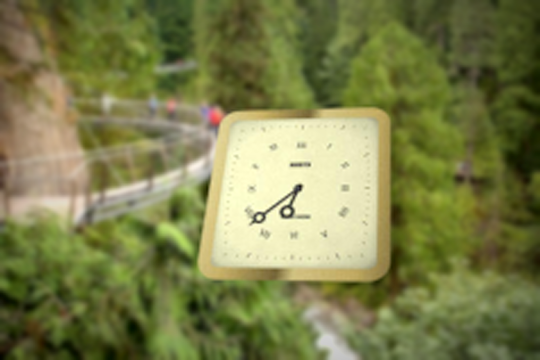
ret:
{"hour": 6, "minute": 38}
